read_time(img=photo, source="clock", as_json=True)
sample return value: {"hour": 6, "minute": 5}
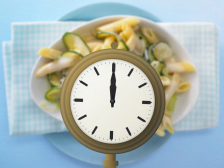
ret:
{"hour": 12, "minute": 0}
